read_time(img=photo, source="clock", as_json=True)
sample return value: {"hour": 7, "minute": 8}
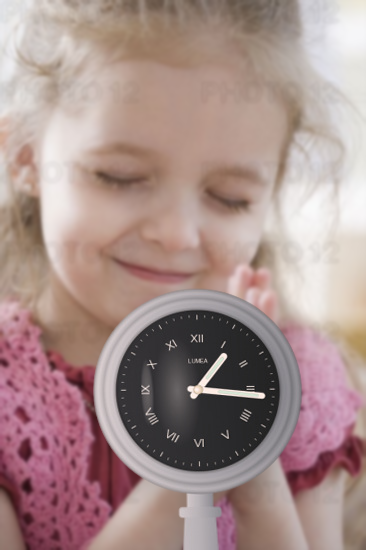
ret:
{"hour": 1, "minute": 16}
